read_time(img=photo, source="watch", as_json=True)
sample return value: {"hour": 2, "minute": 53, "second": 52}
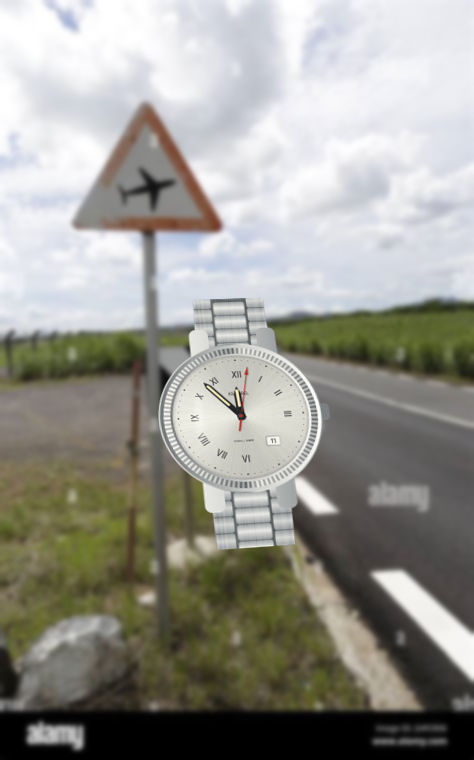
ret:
{"hour": 11, "minute": 53, "second": 2}
